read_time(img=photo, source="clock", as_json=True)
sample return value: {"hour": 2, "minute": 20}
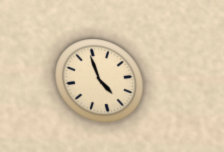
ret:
{"hour": 4, "minute": 59}
